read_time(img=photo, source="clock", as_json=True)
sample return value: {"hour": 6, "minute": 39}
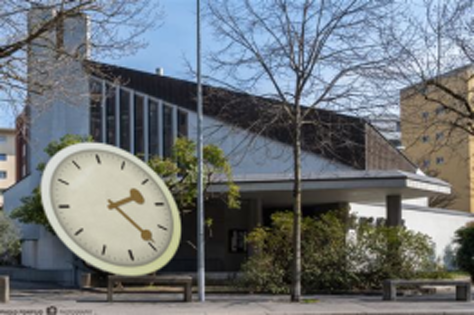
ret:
{"hour": 2, "minute": 24}
